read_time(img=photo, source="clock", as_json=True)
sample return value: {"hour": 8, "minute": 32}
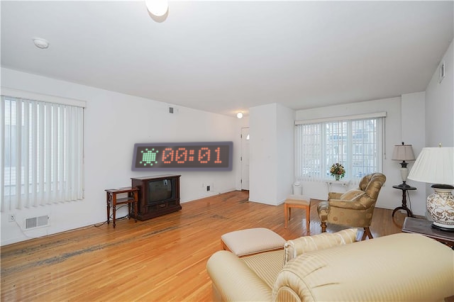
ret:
{"hour": 0, "minute": 1}
